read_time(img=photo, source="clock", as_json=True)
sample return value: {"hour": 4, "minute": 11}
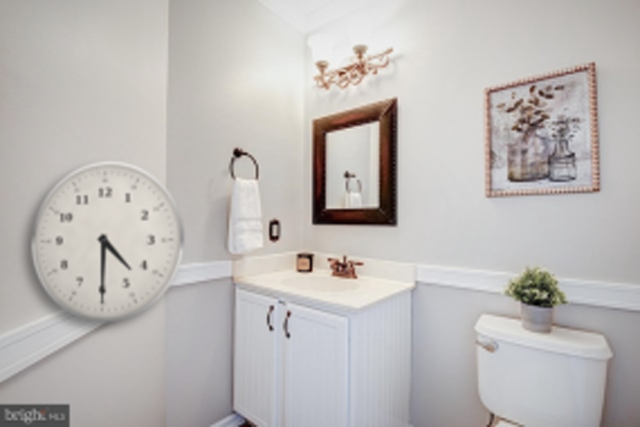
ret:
{"hour": 4, "minute": 30}
